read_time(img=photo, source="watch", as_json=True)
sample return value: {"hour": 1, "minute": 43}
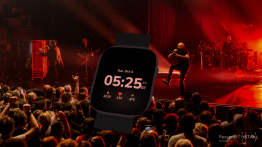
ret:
{"hour": 5, "minute": 25}
